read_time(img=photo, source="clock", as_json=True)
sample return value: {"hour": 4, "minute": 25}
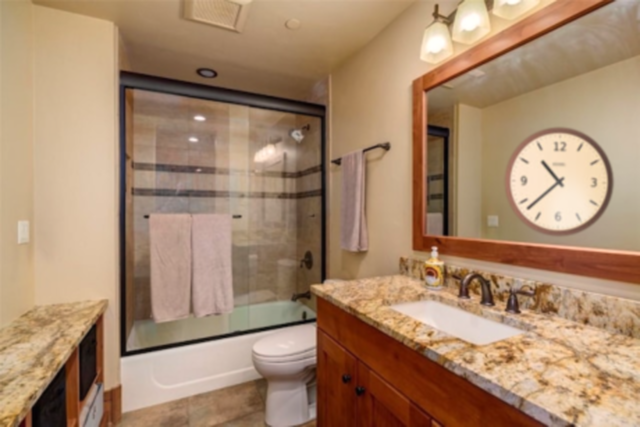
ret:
{"hour": 10, "minute": 38}
